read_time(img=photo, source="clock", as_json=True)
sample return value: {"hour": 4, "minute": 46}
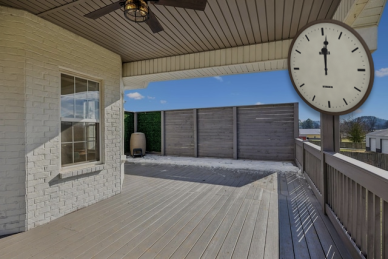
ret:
{"hour": 12, "minute": 1}
